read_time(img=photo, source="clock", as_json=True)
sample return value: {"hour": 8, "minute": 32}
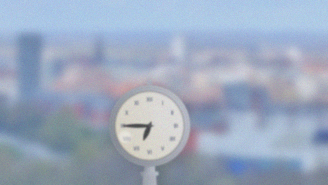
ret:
{"hour": 6, "minute": 45}
